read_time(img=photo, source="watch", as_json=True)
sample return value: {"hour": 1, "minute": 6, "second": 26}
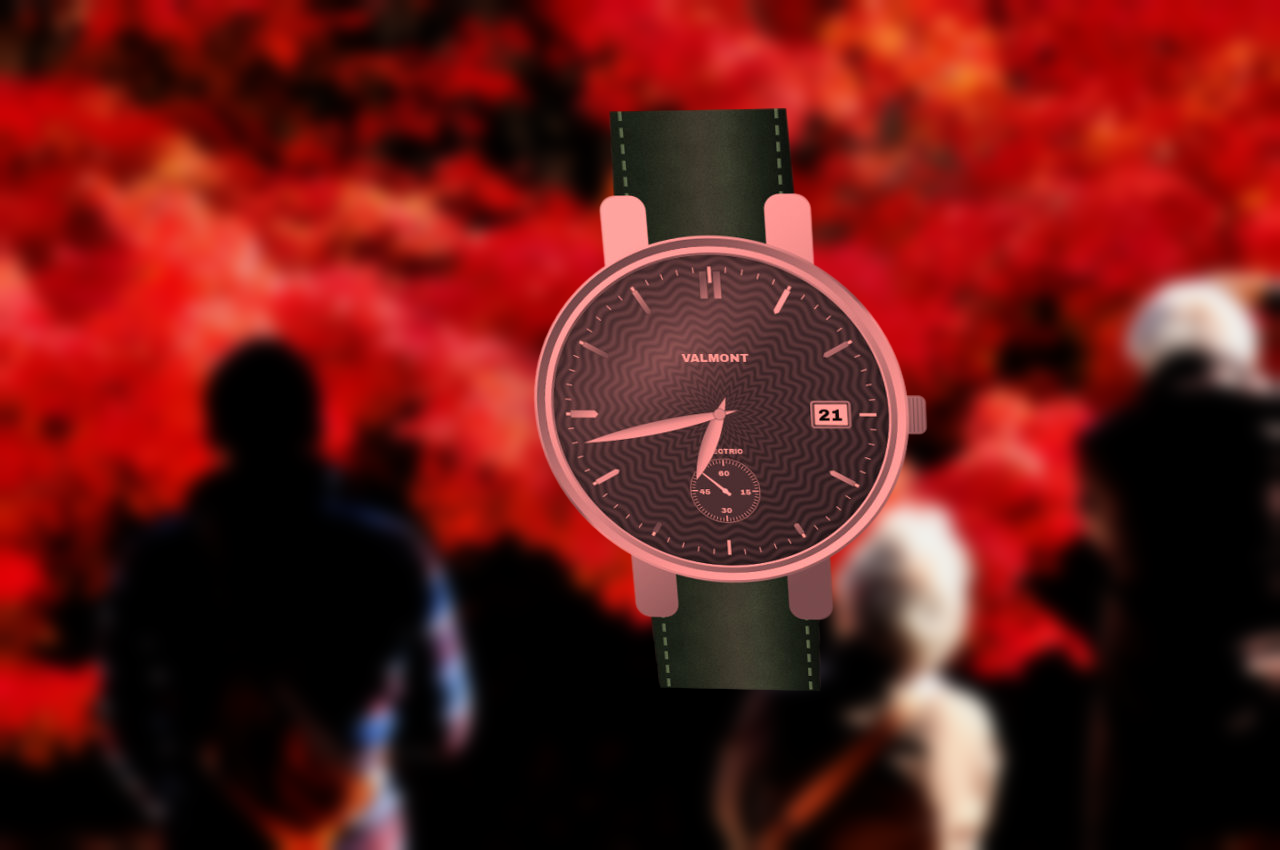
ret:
{"hour": 6, "minute": 42, "second": 52}
